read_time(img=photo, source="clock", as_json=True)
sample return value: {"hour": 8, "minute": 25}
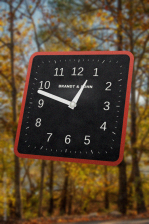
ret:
{"hour": 12, "minute": 48}
